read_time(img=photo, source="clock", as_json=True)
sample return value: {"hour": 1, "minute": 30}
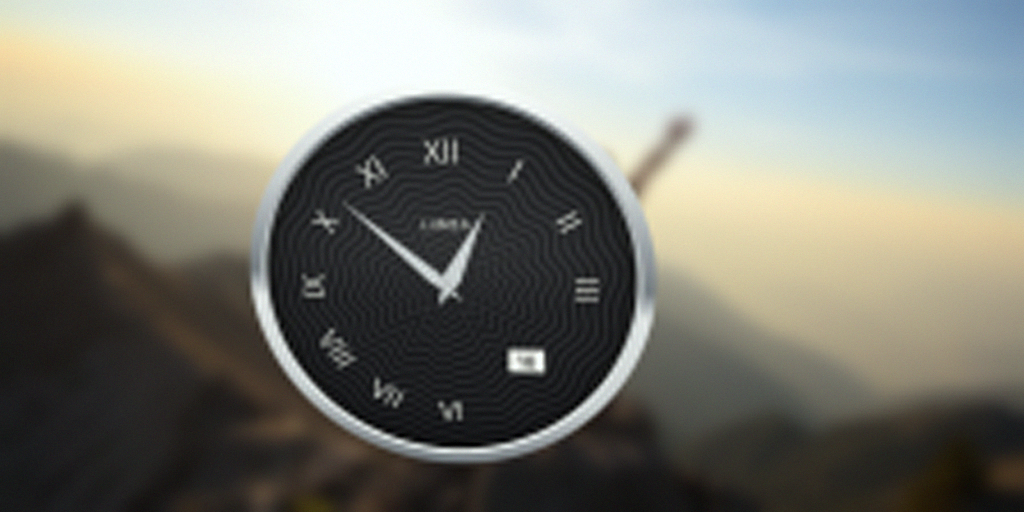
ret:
{"hour": 12, "minute": 52}
